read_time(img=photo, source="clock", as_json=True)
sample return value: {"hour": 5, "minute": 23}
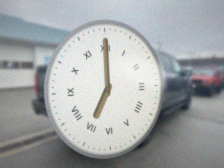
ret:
{"hour": 7, "minute": 0}
